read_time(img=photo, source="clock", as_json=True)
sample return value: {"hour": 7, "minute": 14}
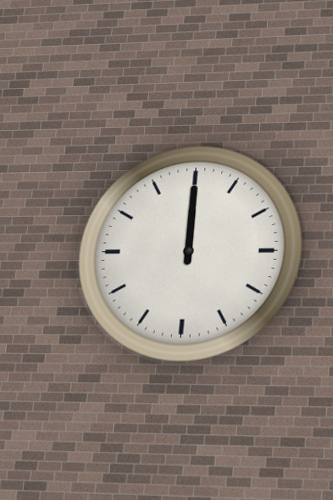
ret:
{"hour": 12, "minute": 0}
